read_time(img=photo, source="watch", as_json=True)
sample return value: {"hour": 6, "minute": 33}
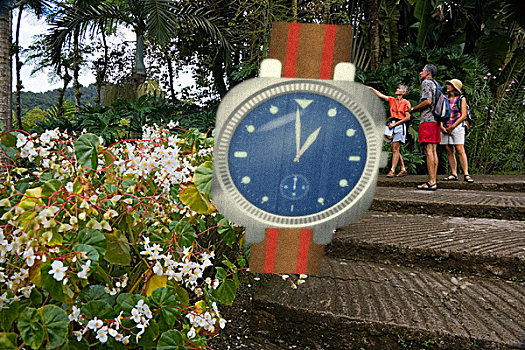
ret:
{"hour": 12, "minute": 59}
